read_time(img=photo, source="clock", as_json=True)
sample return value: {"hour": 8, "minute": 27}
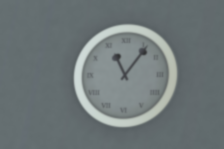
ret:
{"hour": 11, "minute": 6}
